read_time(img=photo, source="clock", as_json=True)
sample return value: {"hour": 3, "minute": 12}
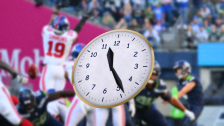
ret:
{"hour": 11, "minute": 24}
